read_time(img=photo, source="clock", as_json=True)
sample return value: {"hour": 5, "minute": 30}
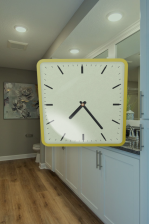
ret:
{"hour": 7, "minute": 24}
